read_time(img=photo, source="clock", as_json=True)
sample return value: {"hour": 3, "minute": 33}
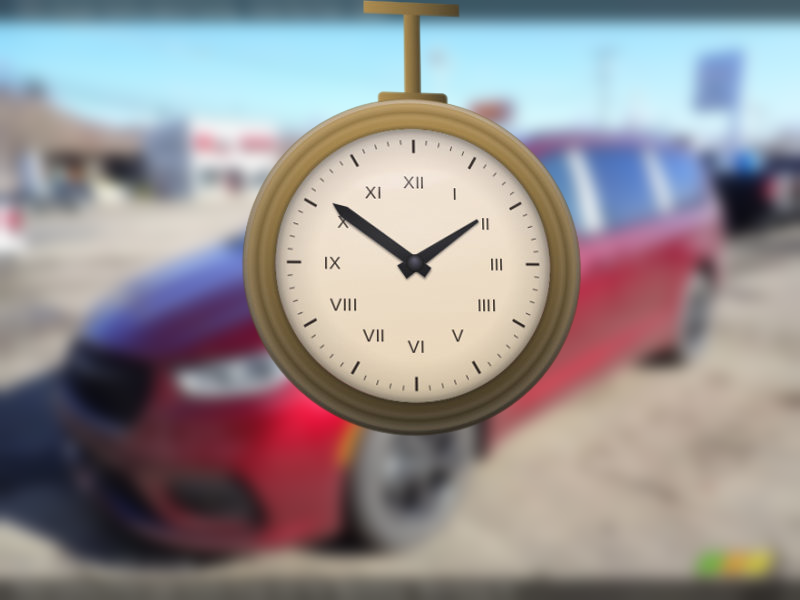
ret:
{"hour": 1, "minute": 51}
